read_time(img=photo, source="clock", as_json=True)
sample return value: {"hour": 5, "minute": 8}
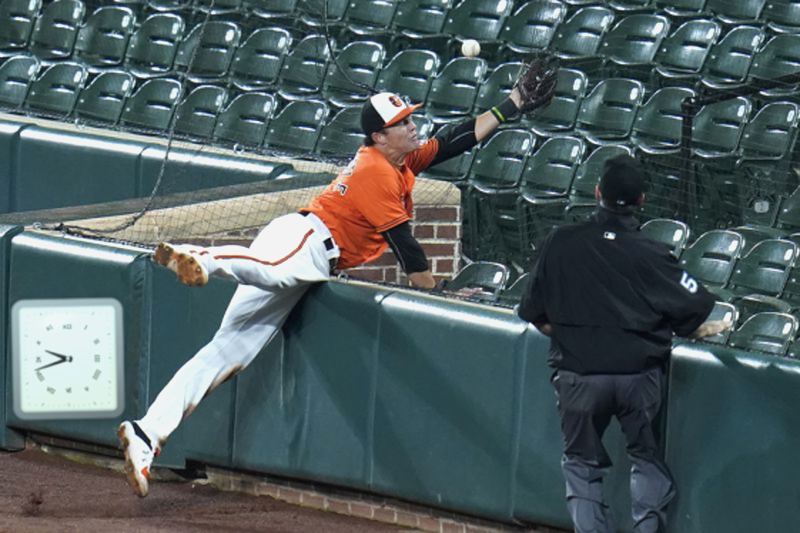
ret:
{"hour": 9, "minute": 42}
